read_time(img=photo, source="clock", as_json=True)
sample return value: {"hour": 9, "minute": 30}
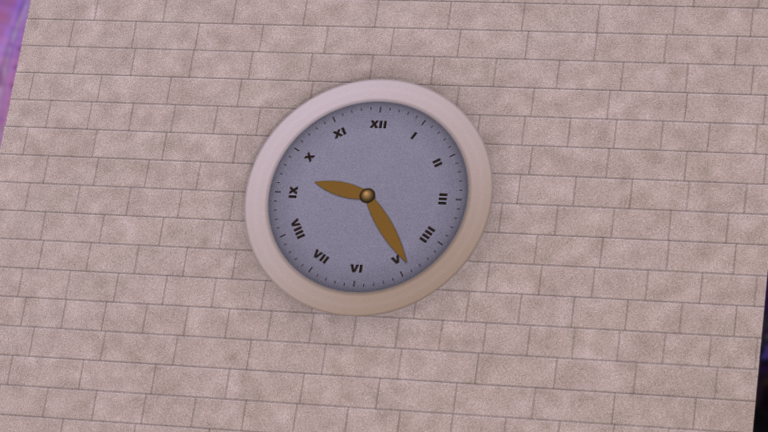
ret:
{"hour": 9, "minute": 24}
